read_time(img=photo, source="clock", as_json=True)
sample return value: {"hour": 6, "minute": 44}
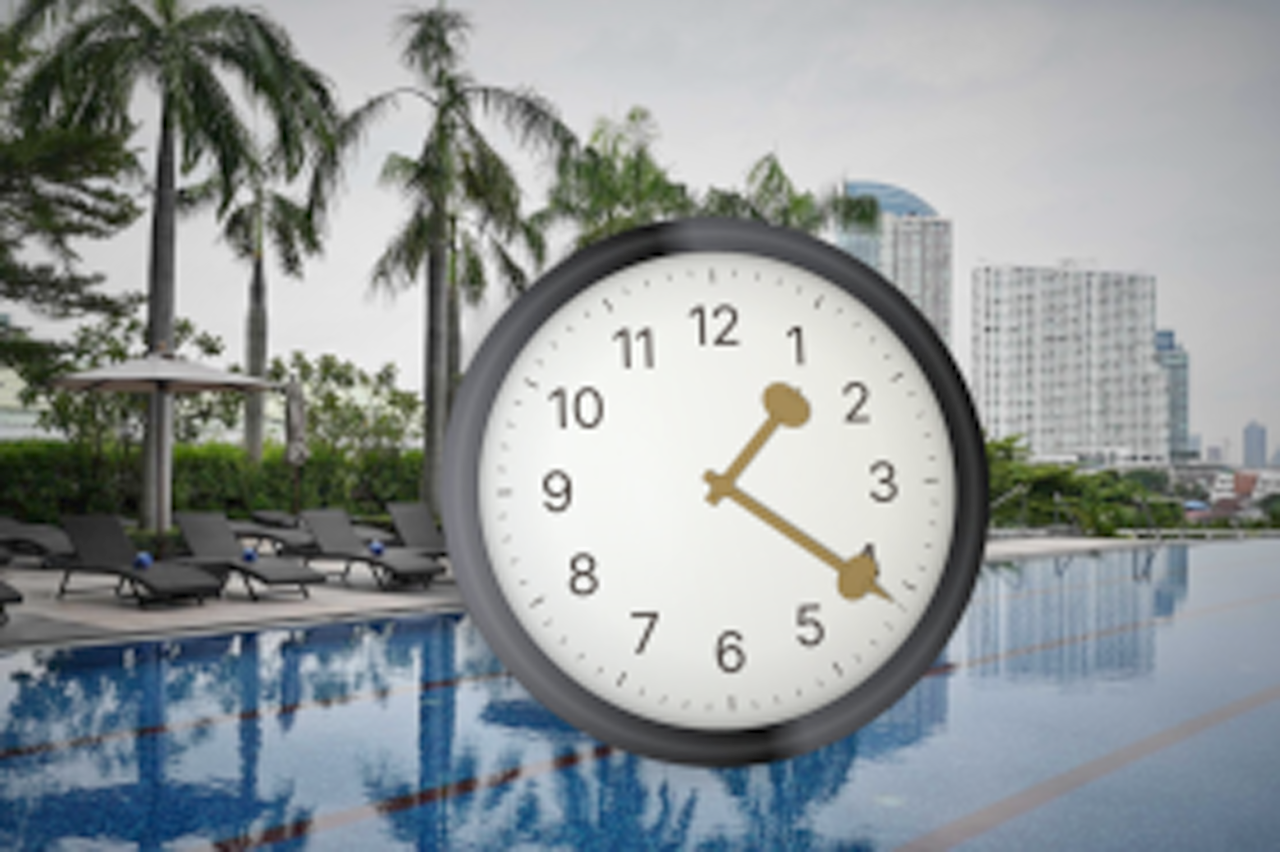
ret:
{"hour": 1, "minute": 21}
